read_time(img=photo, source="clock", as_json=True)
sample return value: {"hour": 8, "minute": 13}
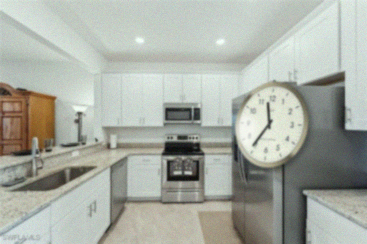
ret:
{"hour": 11, "minute": 36}
